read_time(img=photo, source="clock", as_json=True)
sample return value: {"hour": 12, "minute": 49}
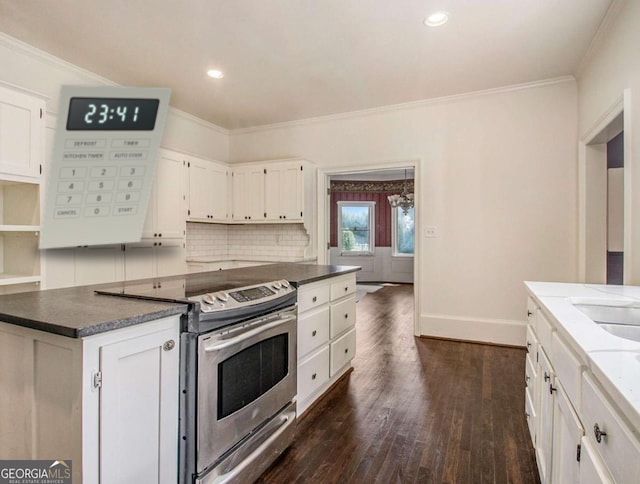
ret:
{"hour": 23, "minute": 41}
